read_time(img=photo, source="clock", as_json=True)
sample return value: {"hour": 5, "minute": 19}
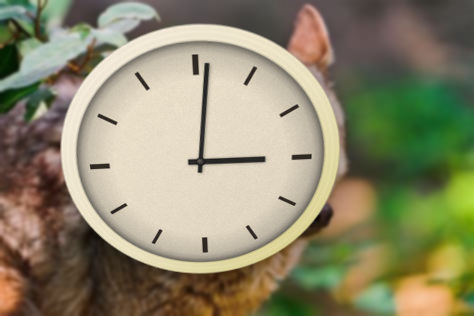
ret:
{"hour": 3, "minute": 1}
